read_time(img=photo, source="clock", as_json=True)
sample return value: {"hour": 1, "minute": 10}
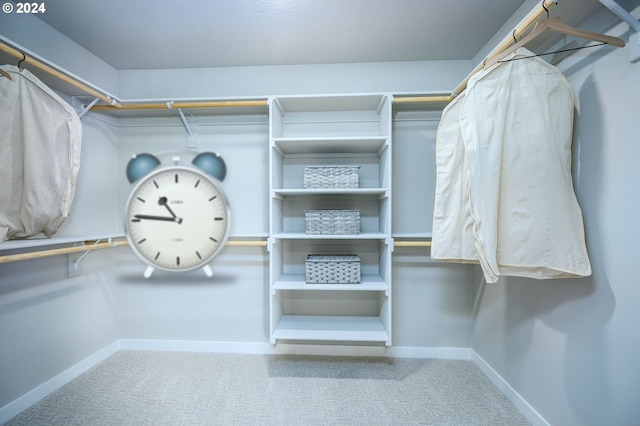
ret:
{"hour": 10, "minute": 46}
